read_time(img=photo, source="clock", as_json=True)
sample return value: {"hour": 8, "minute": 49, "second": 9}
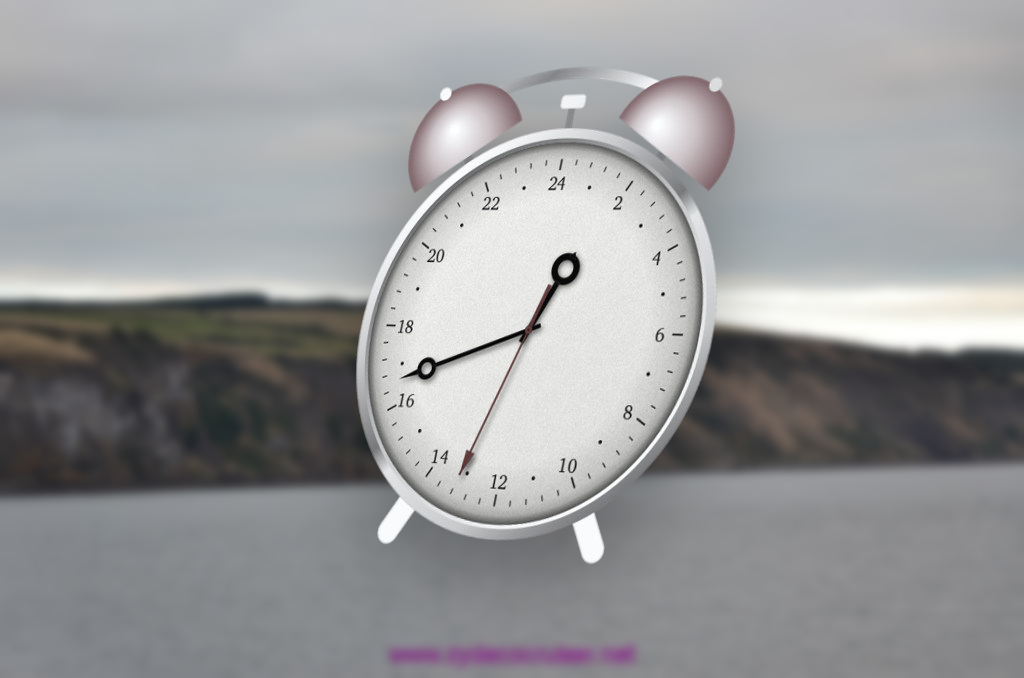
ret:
{"hour": 1, "minute": 41, "second": 33}
